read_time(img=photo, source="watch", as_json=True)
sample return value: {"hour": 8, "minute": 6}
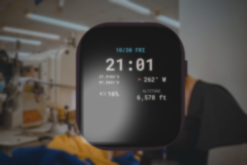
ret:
{"hour": 21, "minute": 1}
